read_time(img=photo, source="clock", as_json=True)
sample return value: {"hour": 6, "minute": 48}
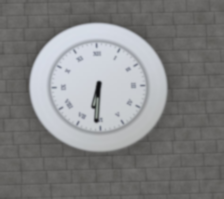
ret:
{"hour": 6, "minute": 31}
